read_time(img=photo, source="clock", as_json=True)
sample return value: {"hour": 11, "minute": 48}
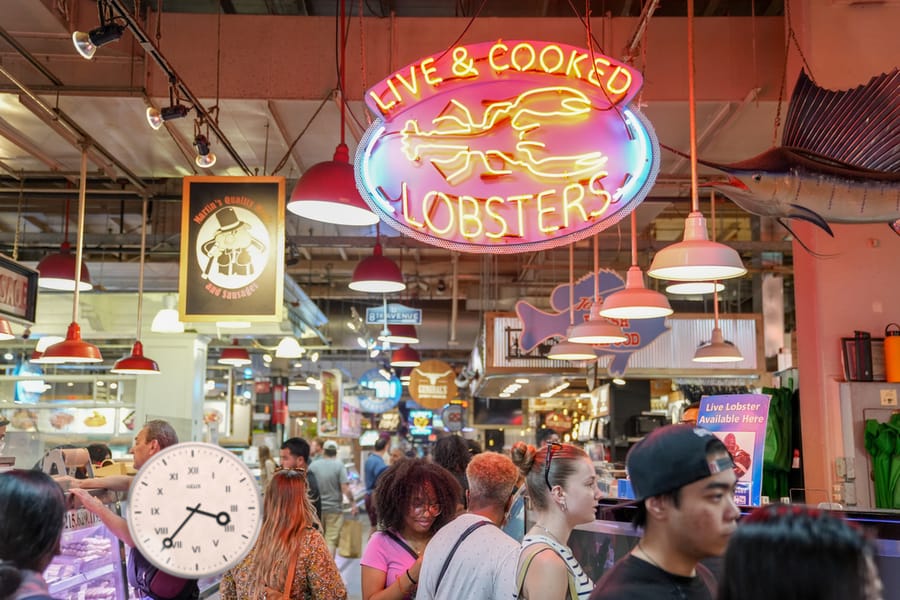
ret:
{"hour": 3, "minute": 37}
